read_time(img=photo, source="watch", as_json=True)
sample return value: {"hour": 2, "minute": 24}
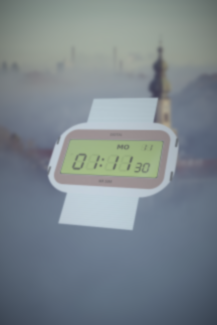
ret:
{"hour": 1, "minute": 11}
